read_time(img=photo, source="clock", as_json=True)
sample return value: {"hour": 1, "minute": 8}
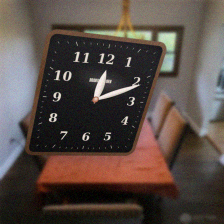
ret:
{"hour": 12, "minute": 11}
